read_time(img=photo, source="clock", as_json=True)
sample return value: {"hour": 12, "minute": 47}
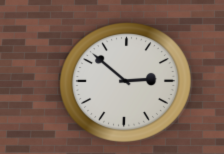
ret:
{"hour": 2, "minute": 52}
